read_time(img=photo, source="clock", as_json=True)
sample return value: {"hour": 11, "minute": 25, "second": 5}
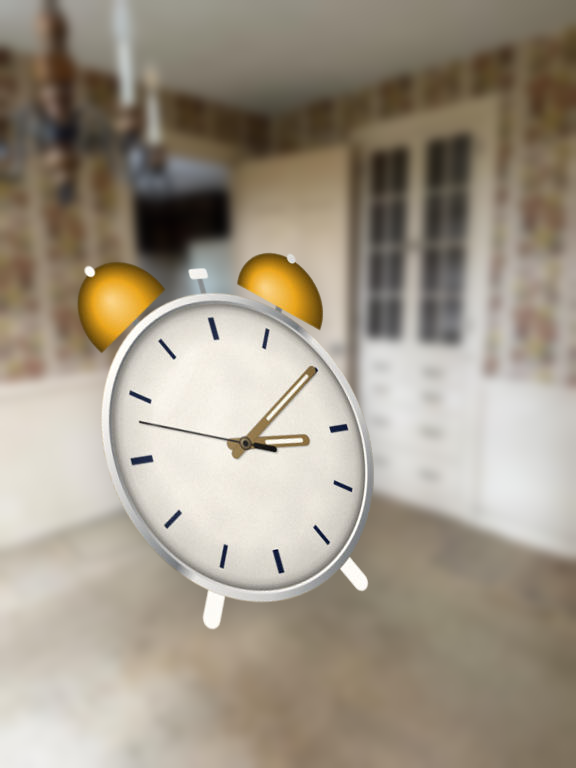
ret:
{"hour": 3, "minute": 9, "second": 48}
